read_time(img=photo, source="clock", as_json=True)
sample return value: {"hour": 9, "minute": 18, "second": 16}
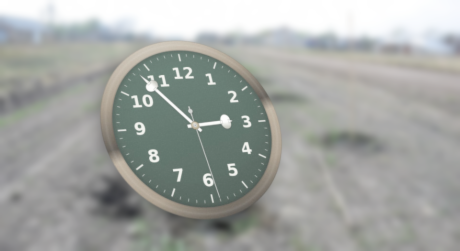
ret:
{"hour": 2, "minute": 53, "second": 29}
